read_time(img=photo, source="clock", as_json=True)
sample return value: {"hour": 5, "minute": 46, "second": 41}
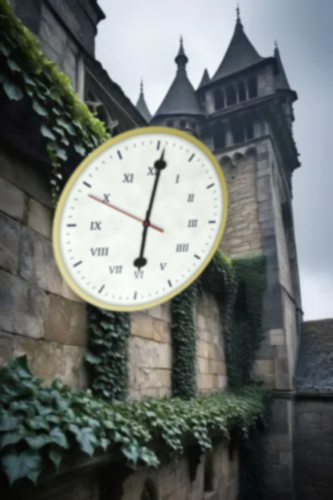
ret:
{"hour": 6, "minute": 0, "second": 49}
